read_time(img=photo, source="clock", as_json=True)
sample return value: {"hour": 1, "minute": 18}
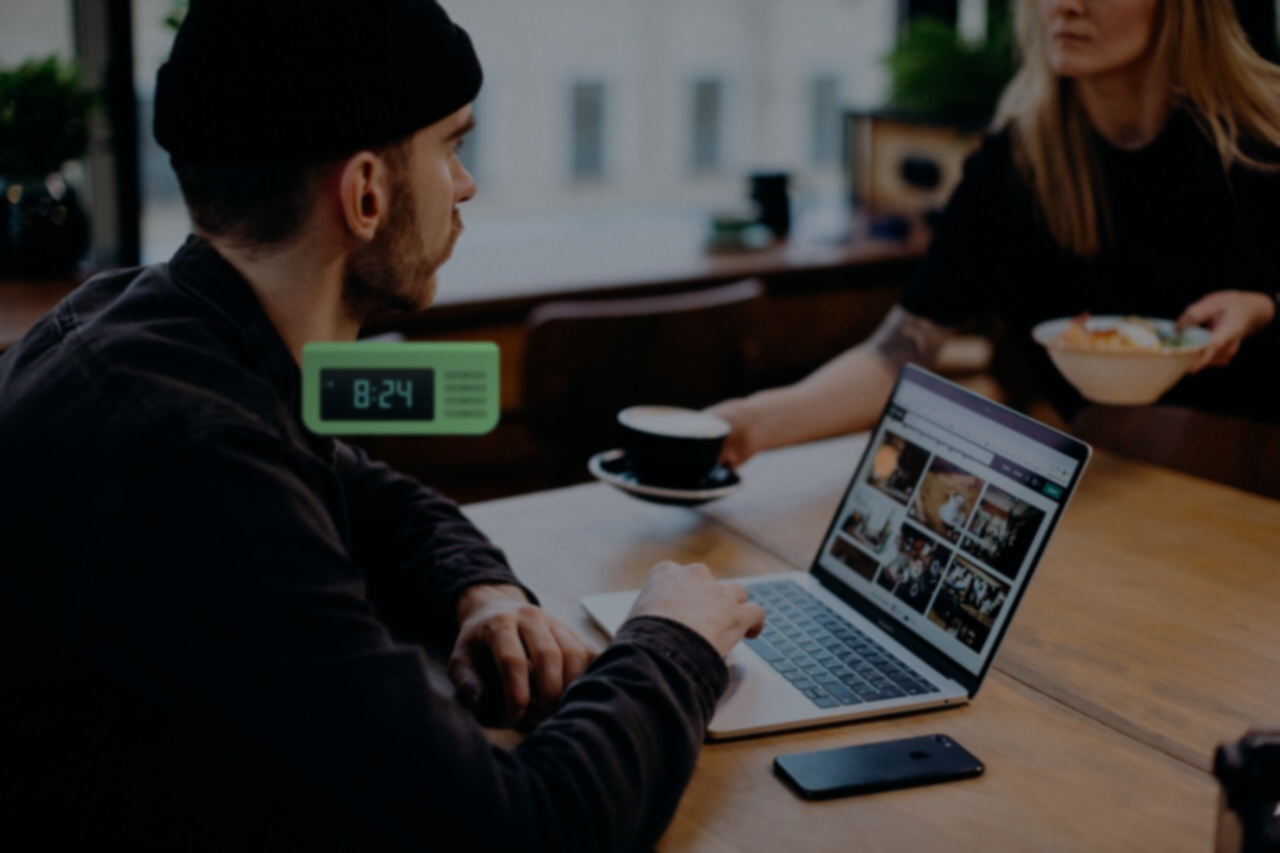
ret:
{"hour": 8, "minute": 24}
